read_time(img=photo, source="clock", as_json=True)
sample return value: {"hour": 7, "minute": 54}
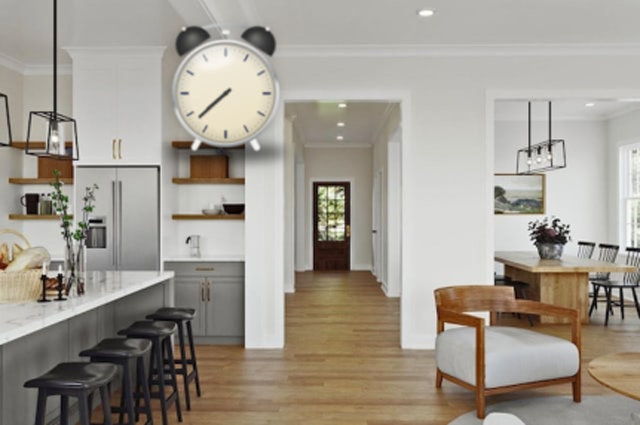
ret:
{"hour": 7, "minute": 38}
